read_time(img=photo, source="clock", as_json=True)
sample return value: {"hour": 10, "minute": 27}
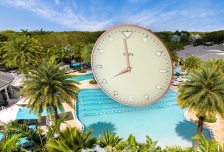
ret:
{"hour": 7, "minute": 59}
